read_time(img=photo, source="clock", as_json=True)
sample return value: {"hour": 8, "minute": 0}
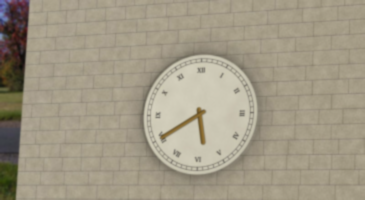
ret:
{"hour": 5, "minute": 40}
